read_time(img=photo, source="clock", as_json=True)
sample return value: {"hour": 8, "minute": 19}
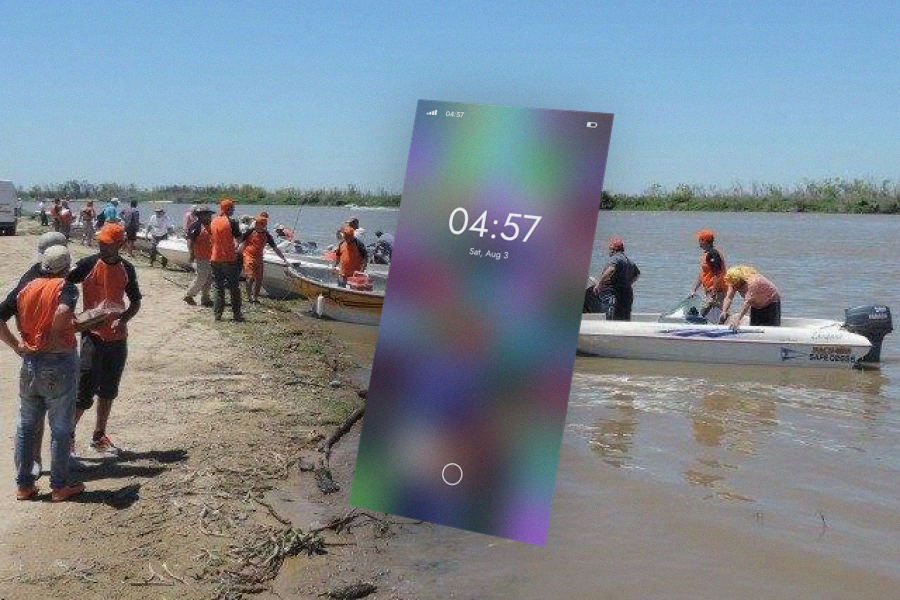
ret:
{"hour": 4, "minute": 57}
